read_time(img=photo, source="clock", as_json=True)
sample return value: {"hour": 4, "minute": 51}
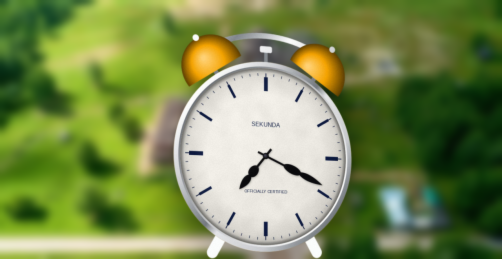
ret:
{"hour": 7, "minute": 19}
